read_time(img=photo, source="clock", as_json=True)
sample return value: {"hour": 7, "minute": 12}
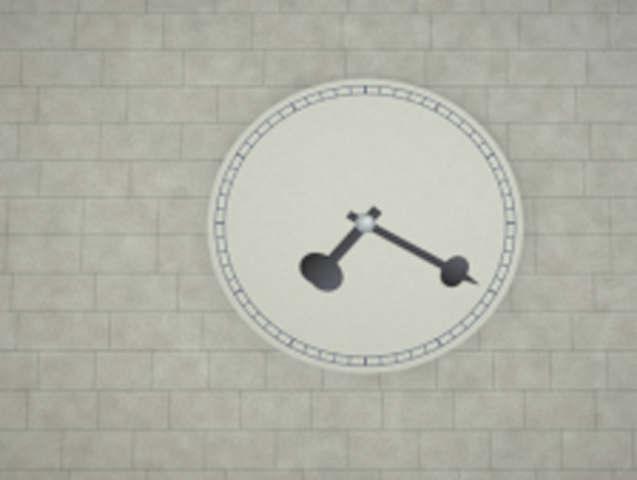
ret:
{"hour": 7, "minute": 20}
